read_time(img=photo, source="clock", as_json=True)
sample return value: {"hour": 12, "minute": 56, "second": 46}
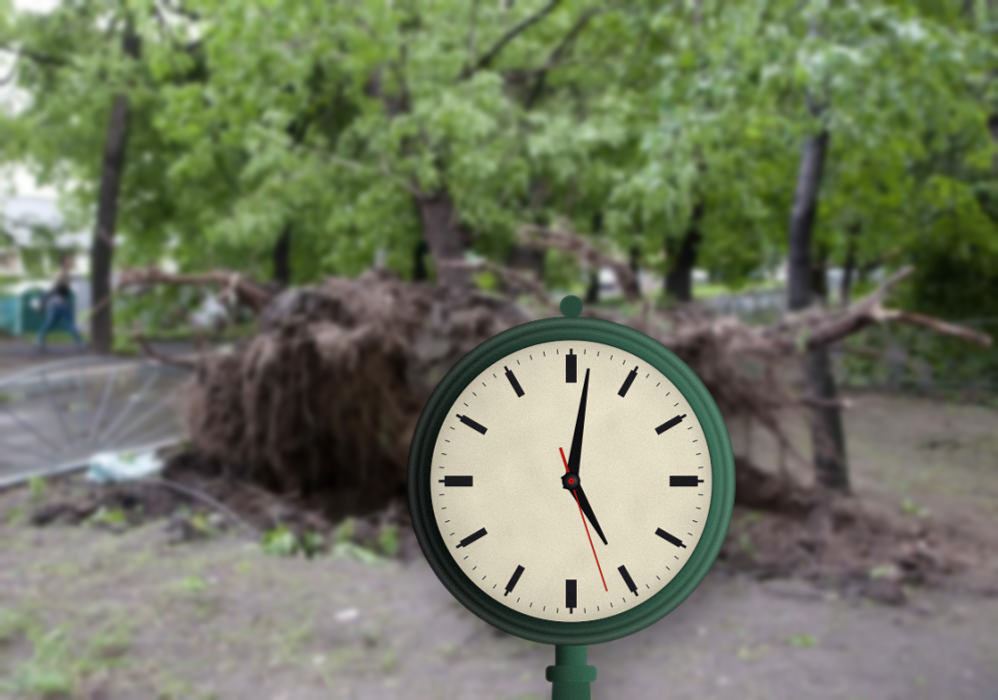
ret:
{"hour": 5, "minute": 1, "second": 27}
